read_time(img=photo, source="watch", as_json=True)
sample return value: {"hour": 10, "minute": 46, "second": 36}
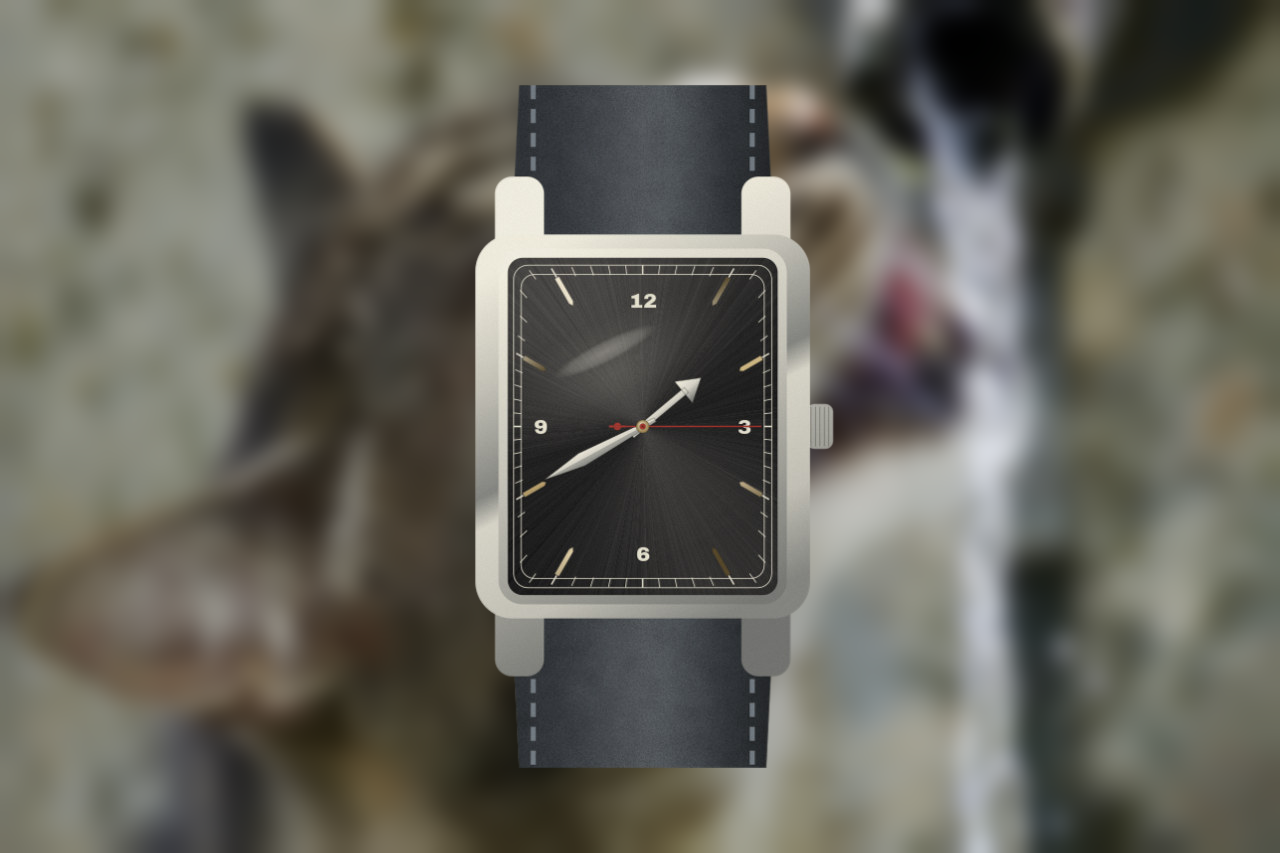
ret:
{"hour": 1, "minute": 40, "second": 15}
